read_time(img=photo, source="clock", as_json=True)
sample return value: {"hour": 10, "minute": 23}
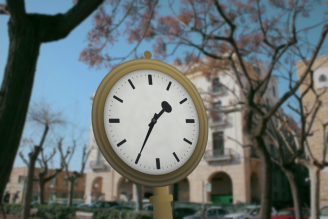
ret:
{"hour": 1, "minute": 35}
